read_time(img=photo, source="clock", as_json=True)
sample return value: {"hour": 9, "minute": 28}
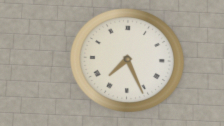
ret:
{"hour": 7, "minute": 26}
